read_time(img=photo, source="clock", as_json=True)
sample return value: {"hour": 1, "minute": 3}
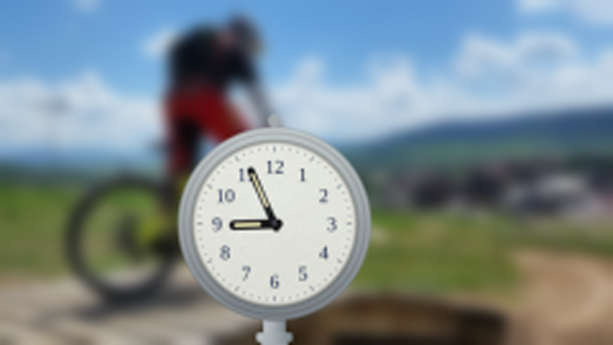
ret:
{"hour": 8, "minute": 56}
